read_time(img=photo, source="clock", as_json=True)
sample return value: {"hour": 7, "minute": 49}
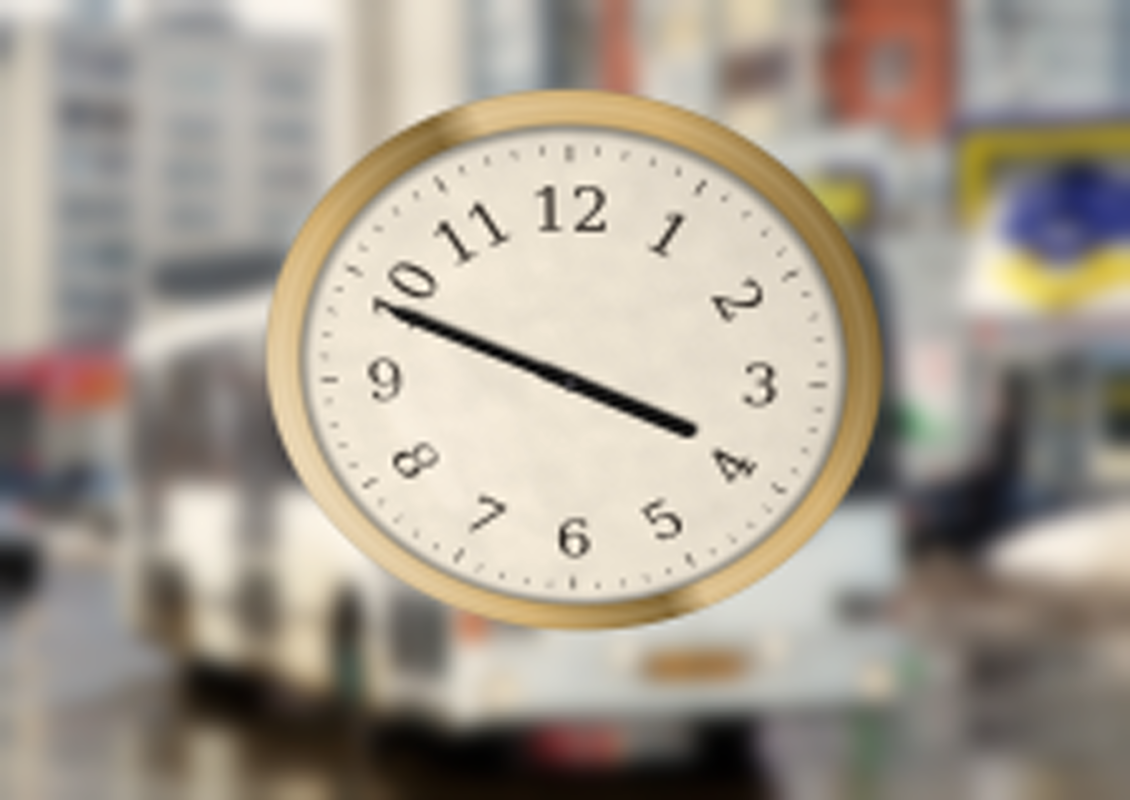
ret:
{"hour": 3, "minute": 49}
